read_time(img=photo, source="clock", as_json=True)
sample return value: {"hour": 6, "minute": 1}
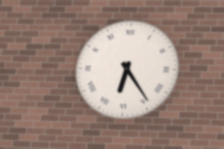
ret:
{"hour": 6, "minute": 24}
